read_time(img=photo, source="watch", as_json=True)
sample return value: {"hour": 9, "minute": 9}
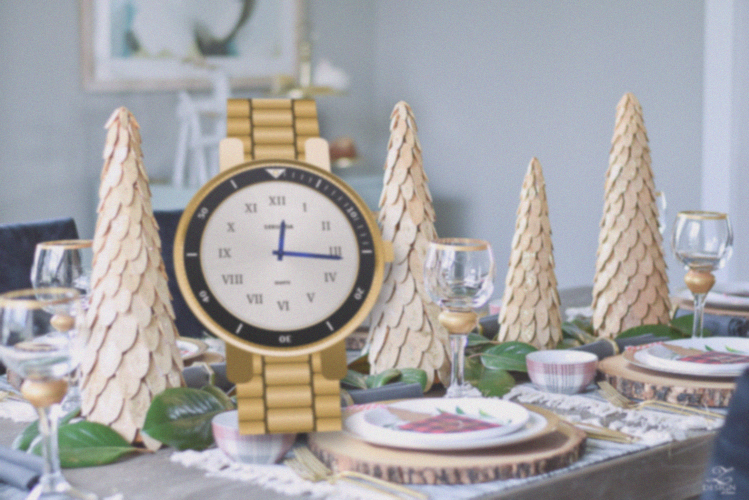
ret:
{"hour": 12, "minute": 16}
